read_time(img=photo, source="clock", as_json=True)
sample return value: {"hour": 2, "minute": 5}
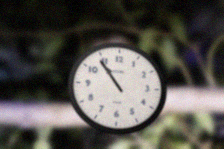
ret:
{"hour": 10, "minute": 54}
